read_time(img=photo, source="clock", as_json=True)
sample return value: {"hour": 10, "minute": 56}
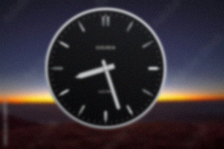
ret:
{"hour": 8, "minute": 27}
